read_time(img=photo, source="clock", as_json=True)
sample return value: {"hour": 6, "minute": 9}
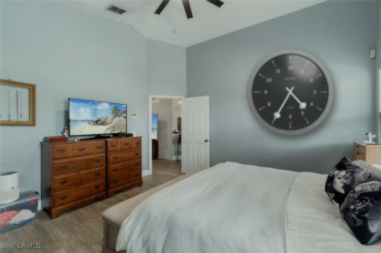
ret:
{"hour": 4, "minute": 35}
